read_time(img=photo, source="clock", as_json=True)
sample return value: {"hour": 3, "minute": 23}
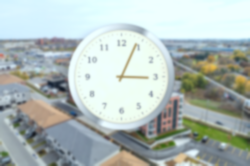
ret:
{"hour": 3, "minute": 4}
